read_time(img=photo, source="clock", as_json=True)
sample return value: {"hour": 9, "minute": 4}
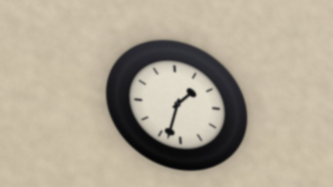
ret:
{"hour": 1, "minute": 33}
